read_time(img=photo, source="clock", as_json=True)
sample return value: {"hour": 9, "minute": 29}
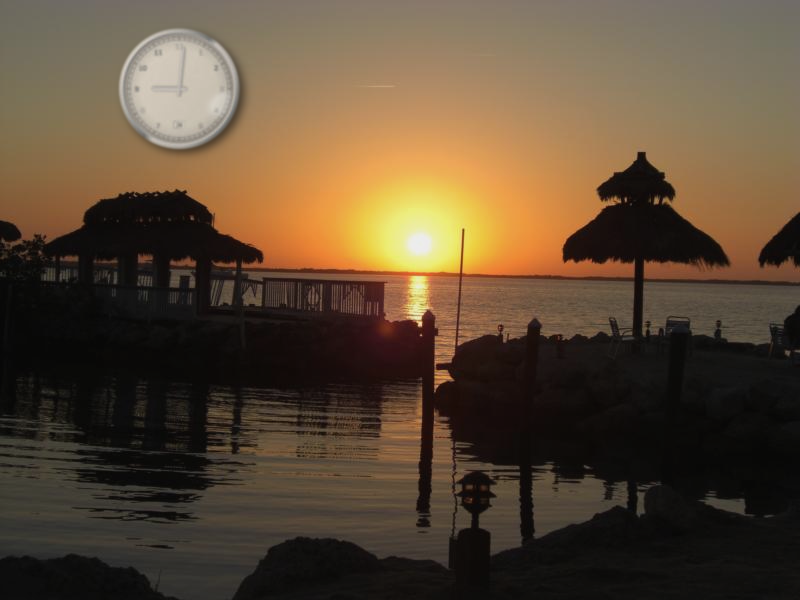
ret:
{"hour": 9, "minute": 1}
